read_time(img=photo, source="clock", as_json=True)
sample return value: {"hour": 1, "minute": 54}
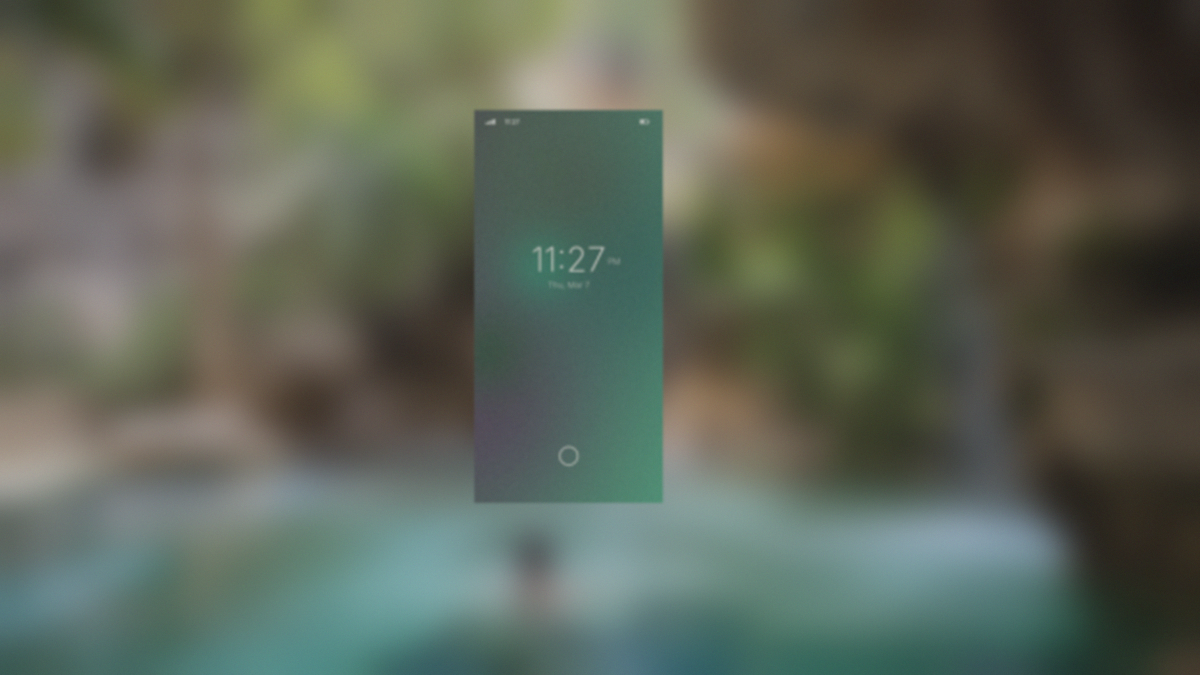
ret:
{"hour": 11, "minute": 27}
